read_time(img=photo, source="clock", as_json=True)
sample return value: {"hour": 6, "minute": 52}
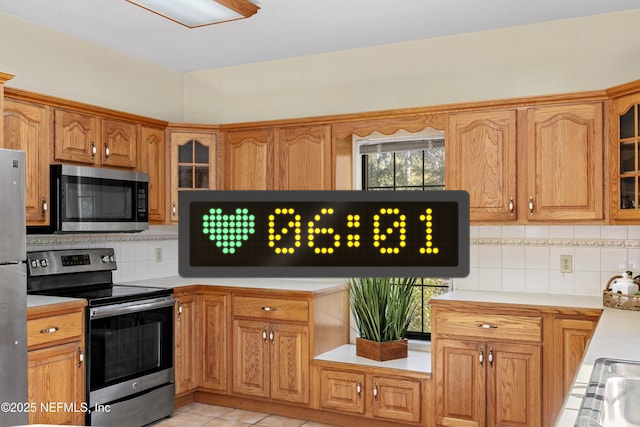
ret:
{"hour": 6, "minute": 1}
